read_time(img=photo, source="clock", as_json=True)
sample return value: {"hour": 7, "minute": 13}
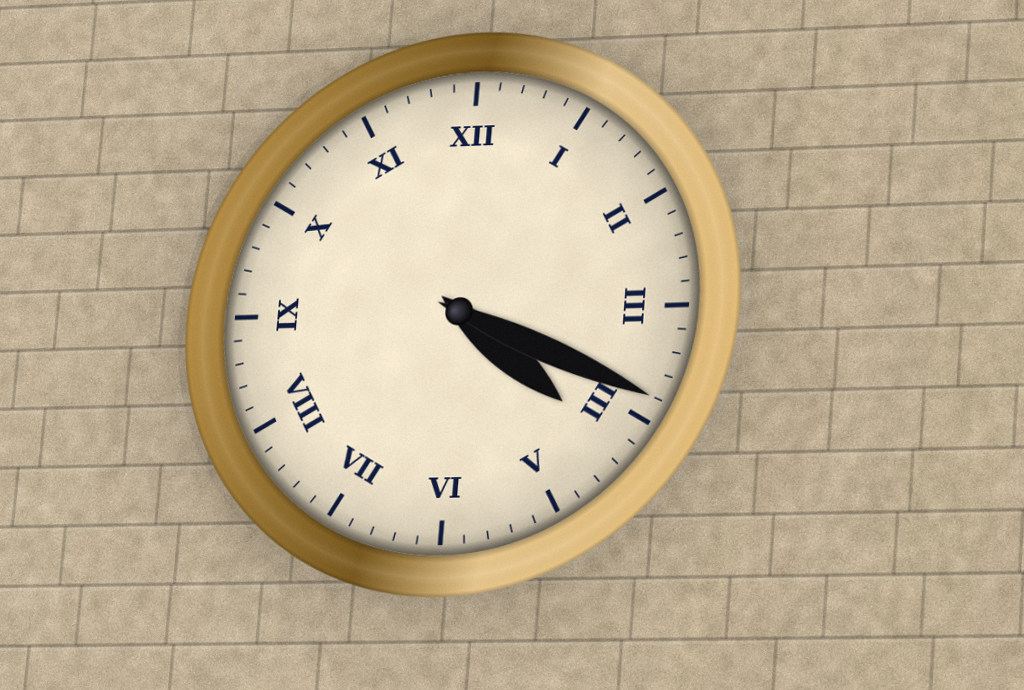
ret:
{"hour": 4, "minute": 19}
